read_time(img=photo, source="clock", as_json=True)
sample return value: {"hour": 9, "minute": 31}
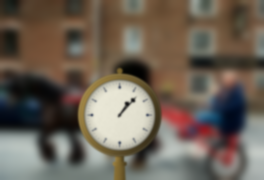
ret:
{"hour": 1, "minute": 7}
